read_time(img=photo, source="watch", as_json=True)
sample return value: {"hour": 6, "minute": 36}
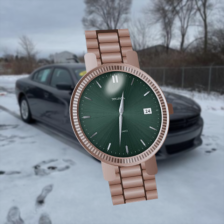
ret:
{"hour": 12, "minute": 32}
